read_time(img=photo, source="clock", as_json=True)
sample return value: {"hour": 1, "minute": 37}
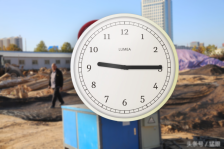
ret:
{"hour": 9, "minute": 15}
